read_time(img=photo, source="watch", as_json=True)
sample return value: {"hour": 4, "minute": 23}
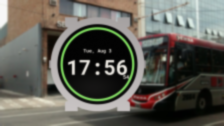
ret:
{"hour": 17, "minute": 56}
